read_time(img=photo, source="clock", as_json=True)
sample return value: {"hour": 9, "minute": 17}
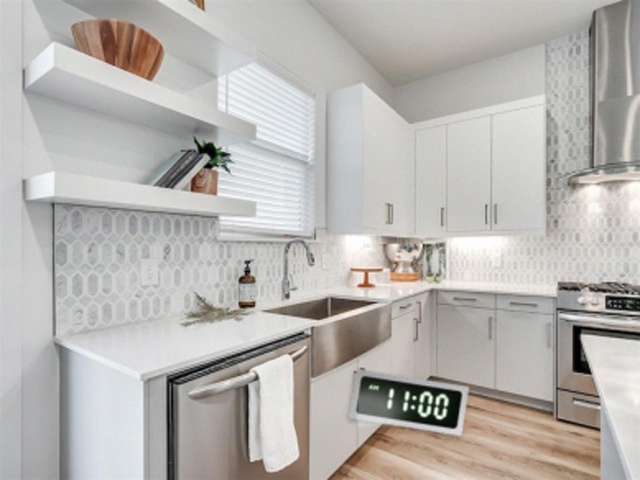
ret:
{"hour": 11, "minute": 0}
